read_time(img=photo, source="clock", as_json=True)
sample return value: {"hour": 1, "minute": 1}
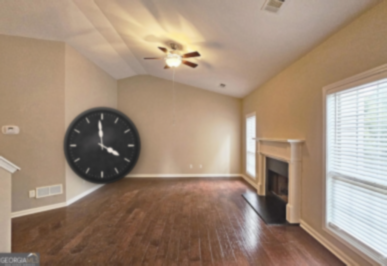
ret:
{"hour": 3, "minute": 59}
